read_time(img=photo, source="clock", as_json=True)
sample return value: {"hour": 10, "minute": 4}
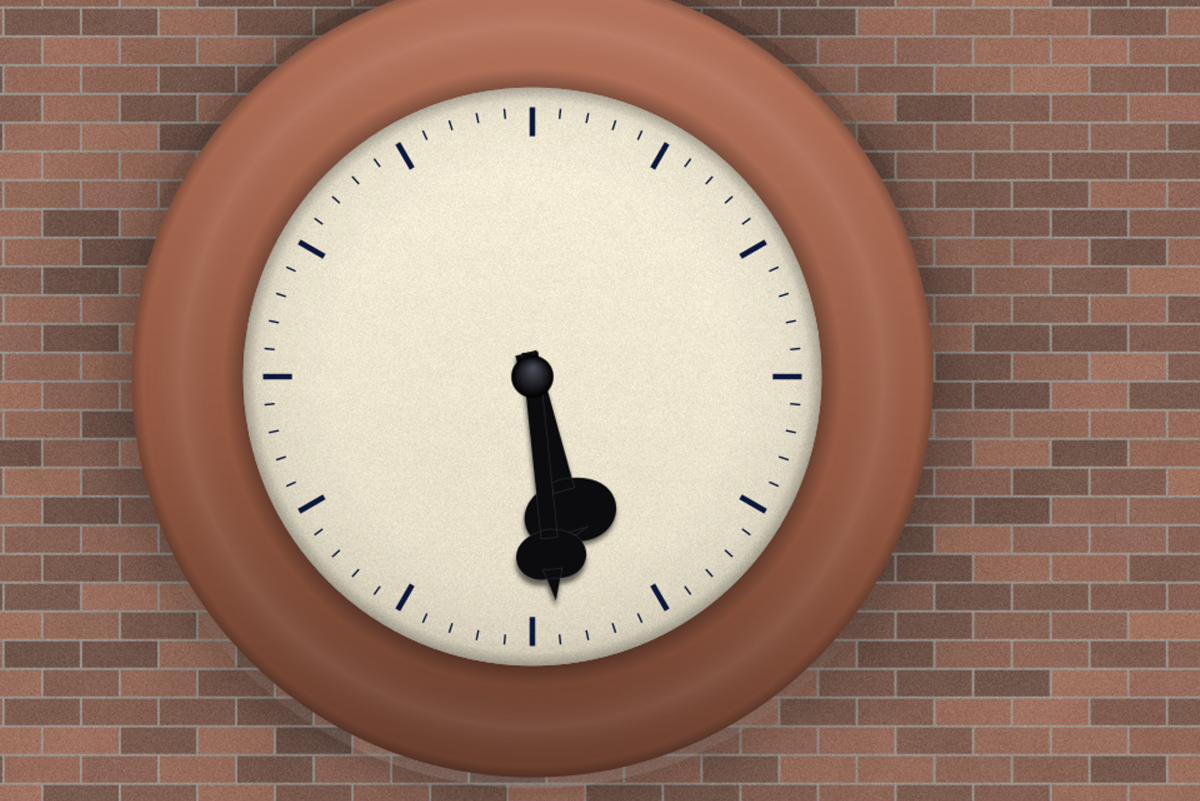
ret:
{"hour": 5, "minute": 29}
